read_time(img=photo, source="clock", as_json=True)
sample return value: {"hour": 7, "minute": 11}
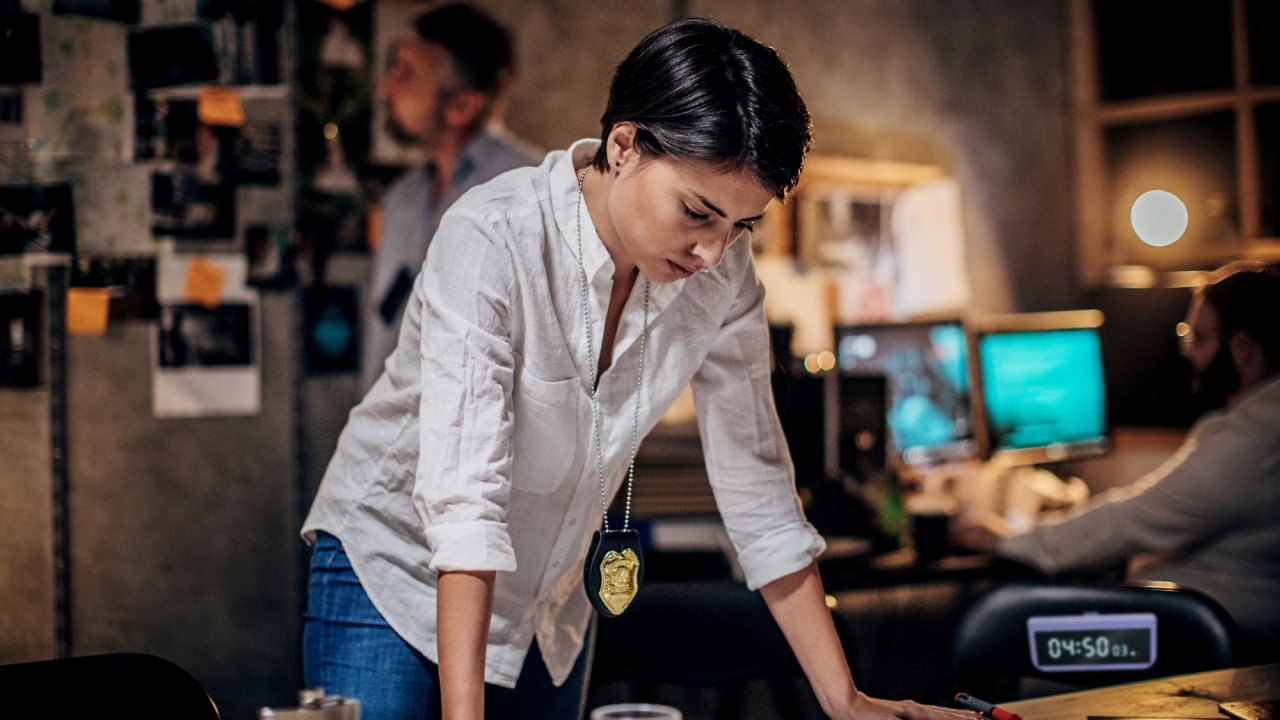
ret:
{"hour": 4, "minute": 50}
